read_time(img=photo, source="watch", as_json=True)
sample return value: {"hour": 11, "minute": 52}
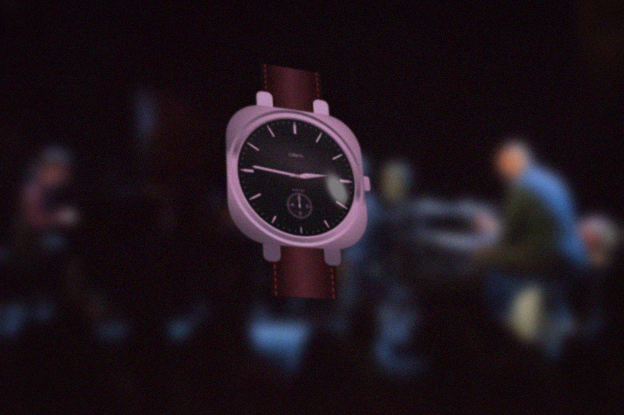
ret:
{"hour": 2, "minute": 46}
